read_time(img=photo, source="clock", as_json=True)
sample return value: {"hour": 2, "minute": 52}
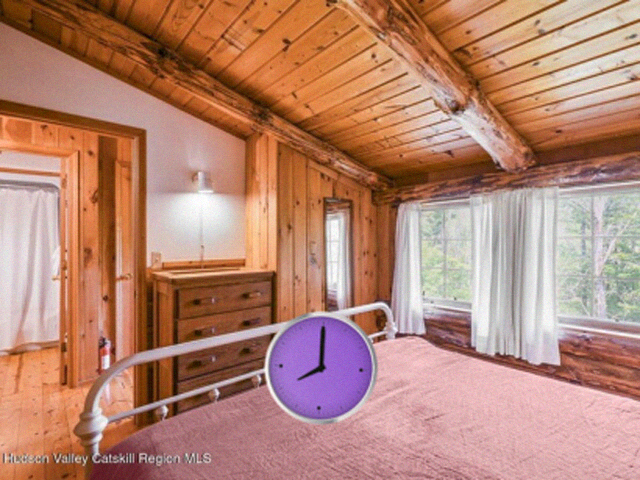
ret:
{"hour": 8, "minute": 0}
